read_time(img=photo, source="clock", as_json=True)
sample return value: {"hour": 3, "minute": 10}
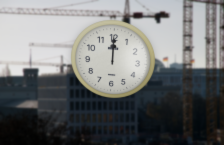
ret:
{"hour": 12, "minute": 0}
